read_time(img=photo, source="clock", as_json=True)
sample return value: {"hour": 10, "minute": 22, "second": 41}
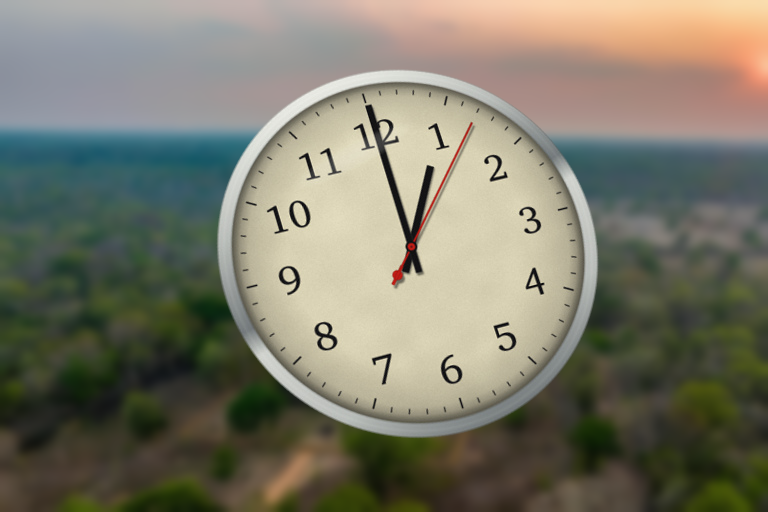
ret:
{"hour": 1, "minute": 0, "second": 7}
